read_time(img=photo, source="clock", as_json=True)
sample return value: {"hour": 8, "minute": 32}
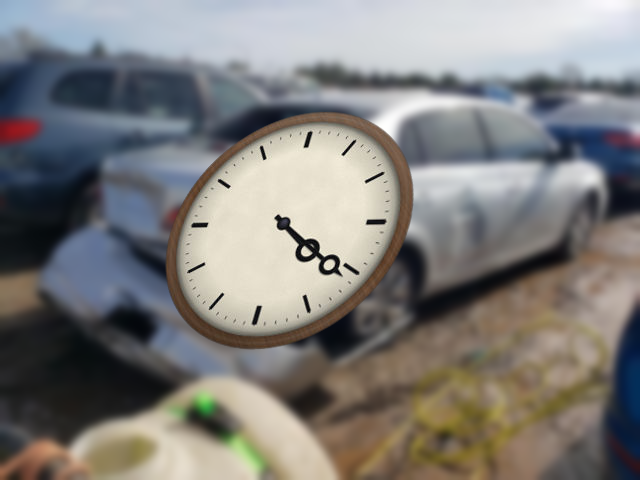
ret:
{"hour": 4, "minute": 21}
